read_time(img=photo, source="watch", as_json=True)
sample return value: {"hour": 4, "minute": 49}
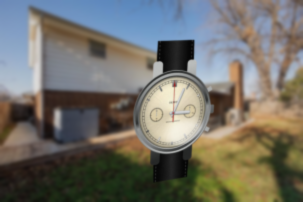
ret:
{"hour": 3, "minute": 4}
